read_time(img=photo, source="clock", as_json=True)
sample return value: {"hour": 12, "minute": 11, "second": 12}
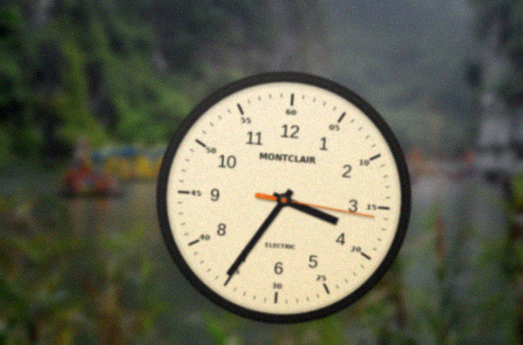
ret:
{"hour": 3, "minute": 35, "second": 16}
